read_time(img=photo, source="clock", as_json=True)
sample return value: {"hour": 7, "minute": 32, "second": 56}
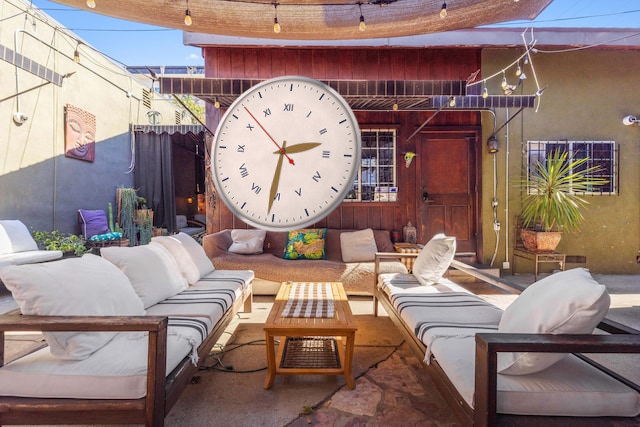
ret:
{"hour": 2, "minute": 30, "second": 52}
